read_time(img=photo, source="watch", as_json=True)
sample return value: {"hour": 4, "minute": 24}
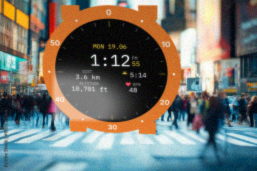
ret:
{"hour": 1, "minute": 12}
